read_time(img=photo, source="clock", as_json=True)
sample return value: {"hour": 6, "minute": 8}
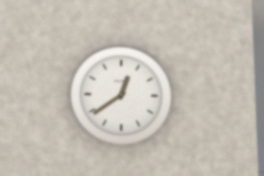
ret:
{"hour": 12, "minute": 39}
